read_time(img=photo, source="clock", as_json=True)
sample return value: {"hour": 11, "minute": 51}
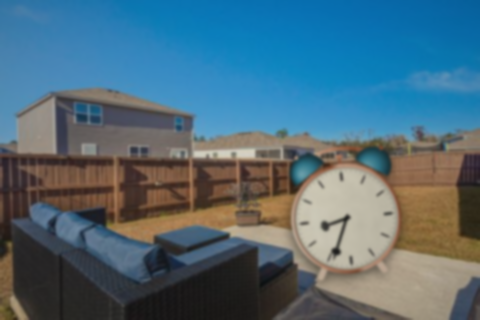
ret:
{"hour": 8, "minute": 34}
